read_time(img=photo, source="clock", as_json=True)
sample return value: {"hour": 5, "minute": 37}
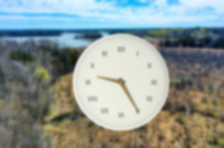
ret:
{"hour": 9, "minute": 25}
